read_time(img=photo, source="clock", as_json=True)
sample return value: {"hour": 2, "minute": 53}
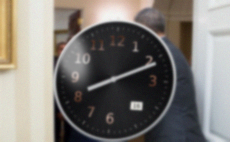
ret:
{"hour": 8, "minute": 11}
